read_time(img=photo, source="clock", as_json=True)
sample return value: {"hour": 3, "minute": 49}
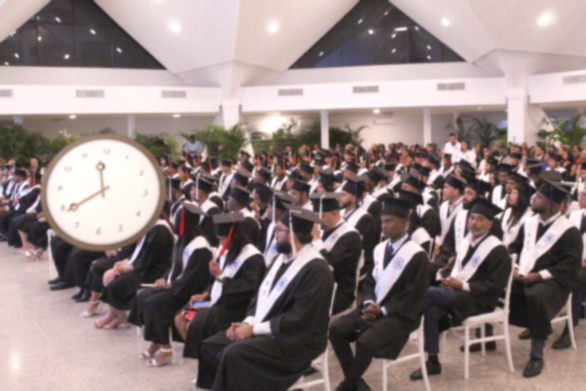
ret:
{"hour": 11, "minute": 39}
